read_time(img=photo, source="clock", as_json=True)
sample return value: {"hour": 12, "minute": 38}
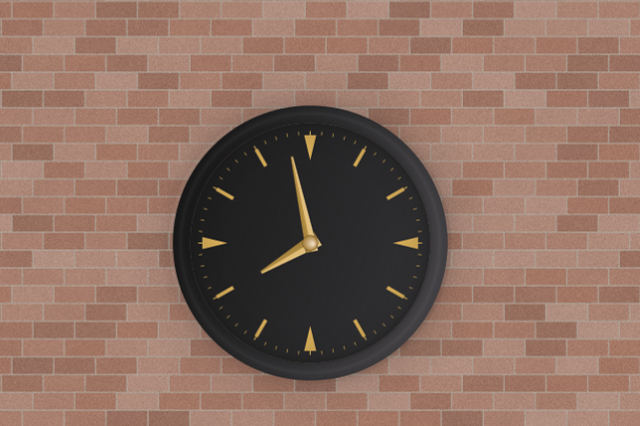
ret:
{"hour": 7, "minute": 58}
